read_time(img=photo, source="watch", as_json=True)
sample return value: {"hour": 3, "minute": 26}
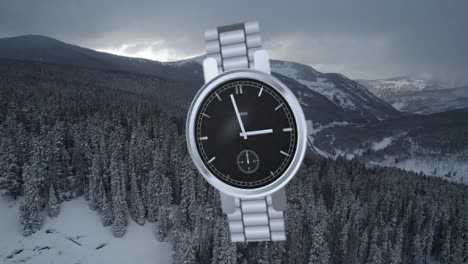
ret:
{"hour": 2, "minute": 58}
